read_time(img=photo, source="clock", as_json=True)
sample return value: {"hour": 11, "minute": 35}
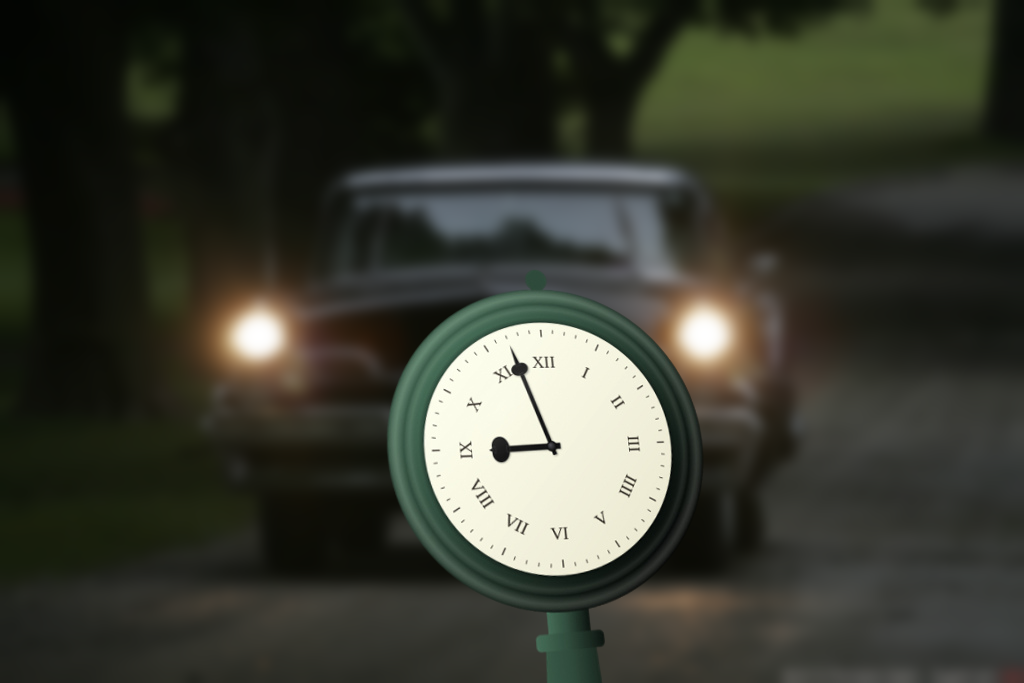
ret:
{"hour": 8, "minute": 57}
